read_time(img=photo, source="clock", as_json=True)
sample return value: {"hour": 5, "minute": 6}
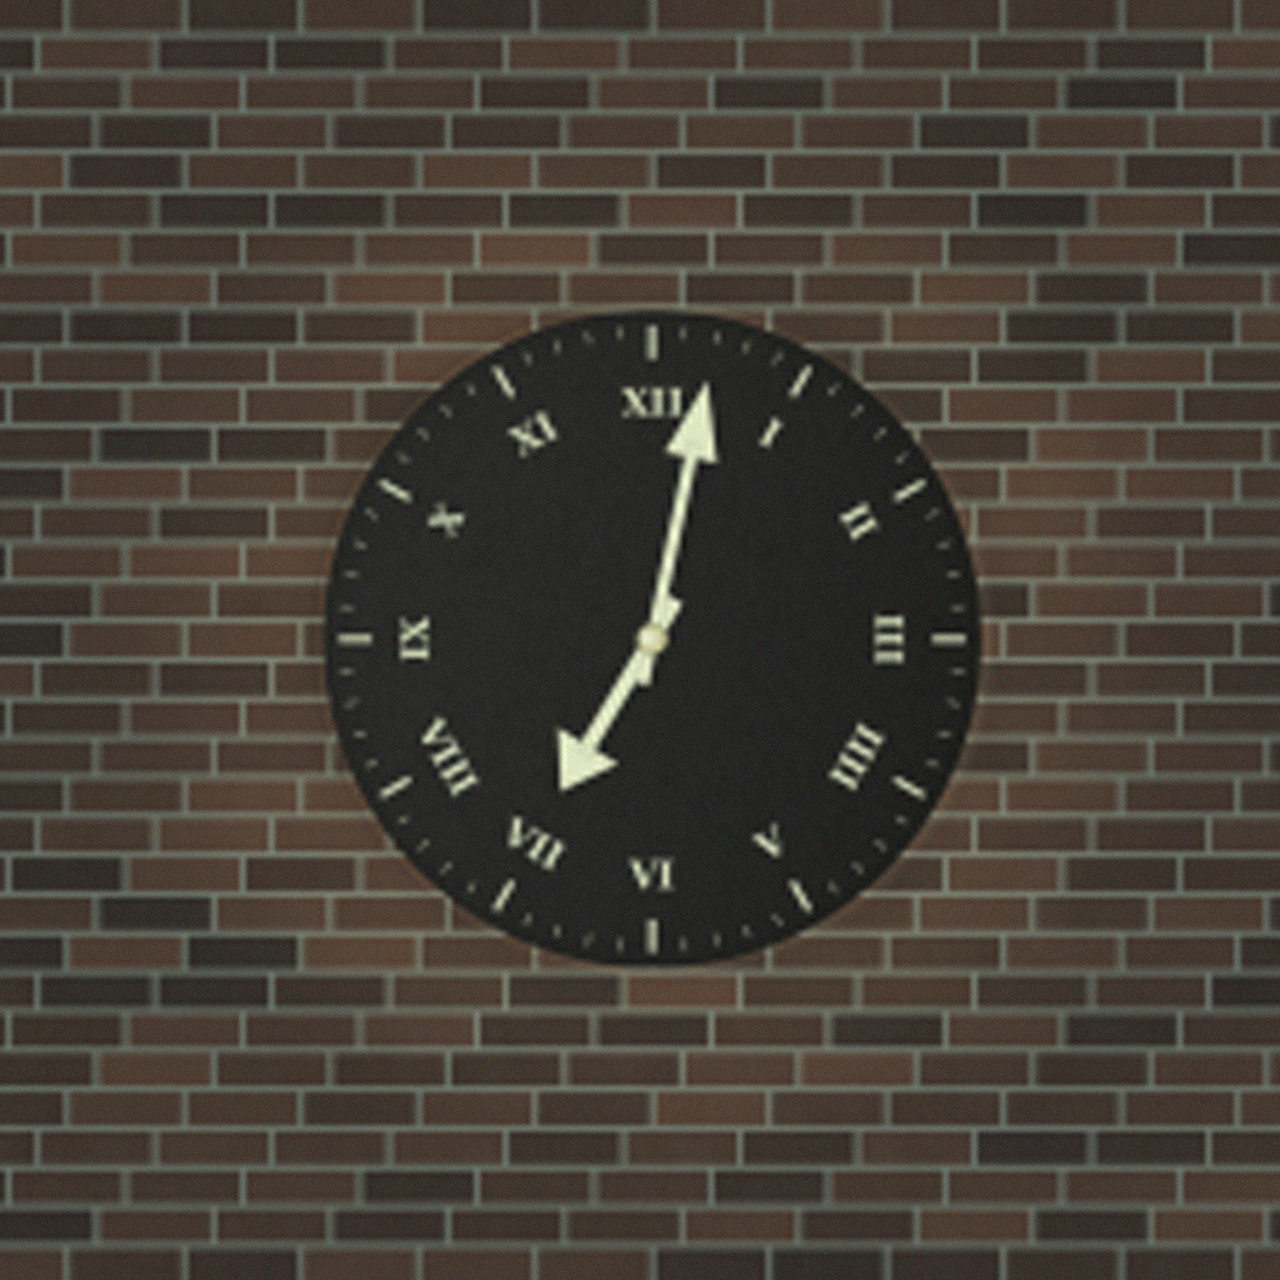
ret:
{"hour": 7, "minute": 2}
